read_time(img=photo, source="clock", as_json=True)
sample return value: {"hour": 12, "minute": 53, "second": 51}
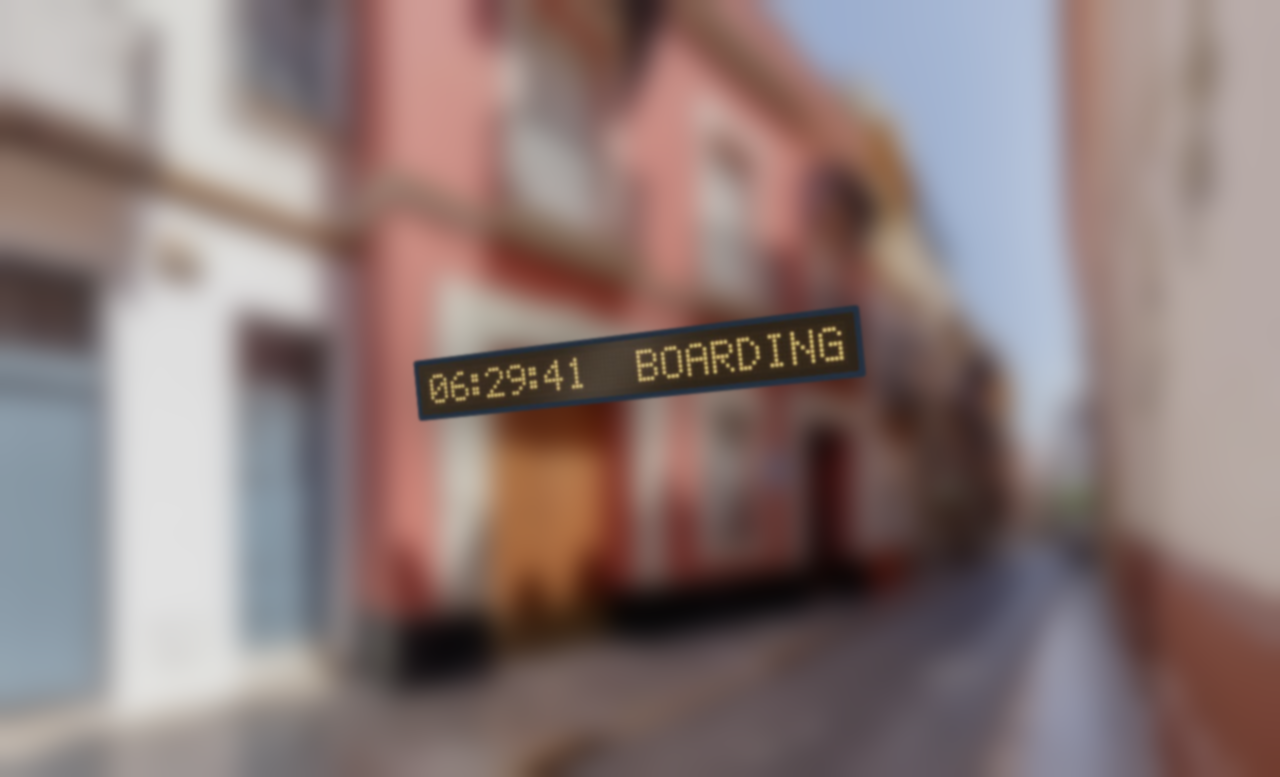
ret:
{"hour": 6, "minute": 29, "second": 41}
